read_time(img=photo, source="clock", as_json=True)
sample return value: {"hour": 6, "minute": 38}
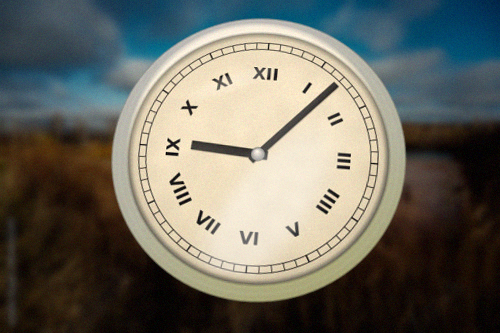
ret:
{"hour": 9, "minute": 7}
